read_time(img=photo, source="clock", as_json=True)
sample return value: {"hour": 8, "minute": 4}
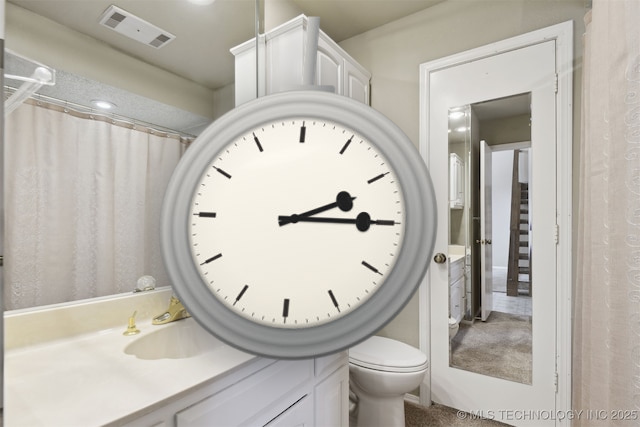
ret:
{"hour": 2, "minute": 15}
